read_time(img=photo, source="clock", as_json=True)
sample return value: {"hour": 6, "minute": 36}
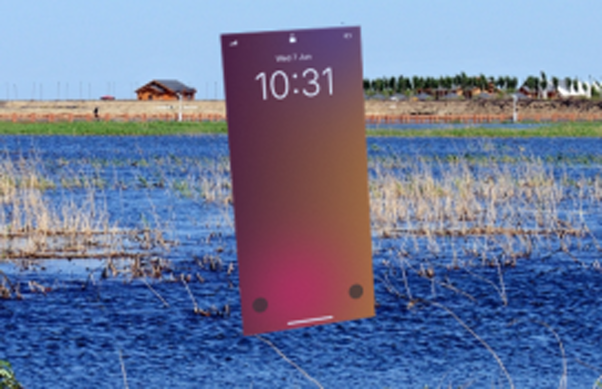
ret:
{"hour": 10, "minute": 31}
